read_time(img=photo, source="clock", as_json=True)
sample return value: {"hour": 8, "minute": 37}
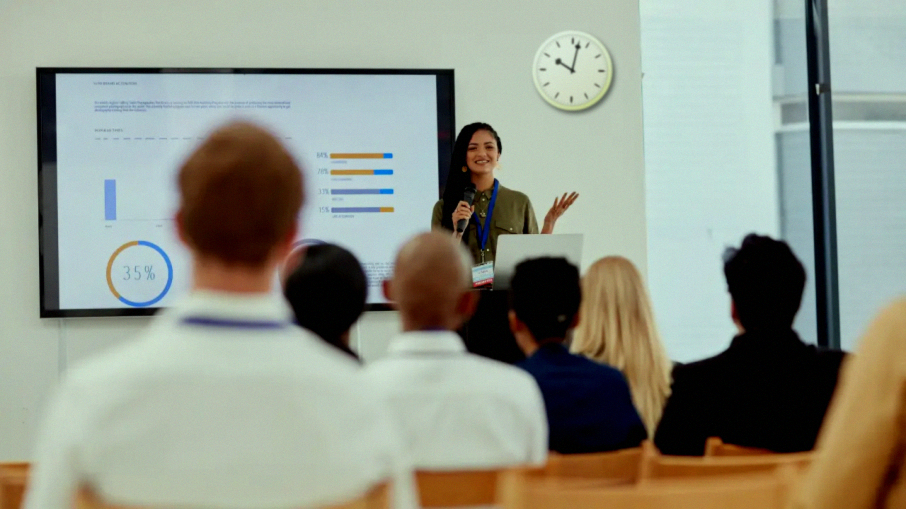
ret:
{"hour": 10, "minute": 2}
